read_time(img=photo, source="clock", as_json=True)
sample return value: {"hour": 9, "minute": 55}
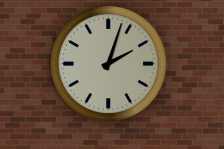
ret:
{"hour": 2, "minute": 3}
